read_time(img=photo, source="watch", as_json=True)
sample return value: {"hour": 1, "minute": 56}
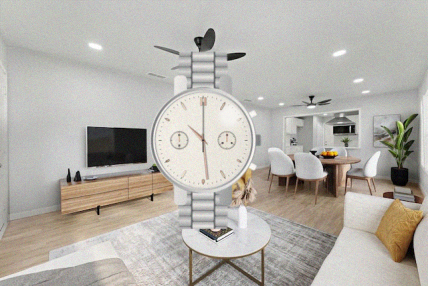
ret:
{"hour": 10, "minute": 29}
